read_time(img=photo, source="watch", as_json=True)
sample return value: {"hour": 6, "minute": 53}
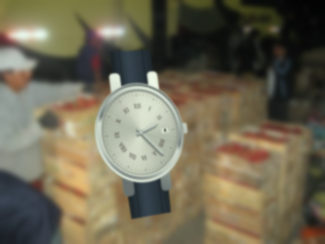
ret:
{"hour": 2, "minute": 23}
